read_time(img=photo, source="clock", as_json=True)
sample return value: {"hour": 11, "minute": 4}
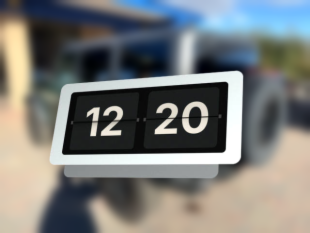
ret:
{"hour": 12, "minute": 20}
